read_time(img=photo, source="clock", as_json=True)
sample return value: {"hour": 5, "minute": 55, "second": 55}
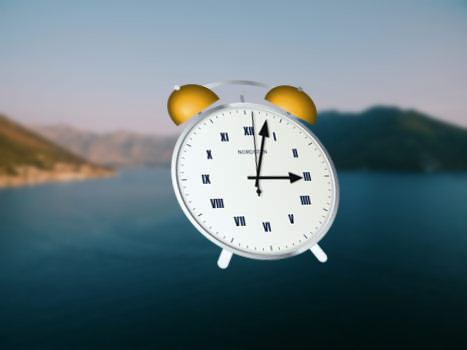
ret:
{"hour": 3, "minute": 3, "second": 1}
